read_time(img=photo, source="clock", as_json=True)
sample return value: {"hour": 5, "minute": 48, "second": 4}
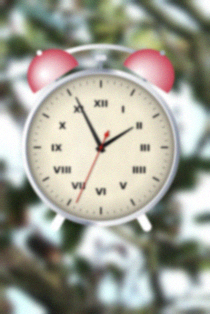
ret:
{"hour": 1, "minute": 55, "second": 34}
